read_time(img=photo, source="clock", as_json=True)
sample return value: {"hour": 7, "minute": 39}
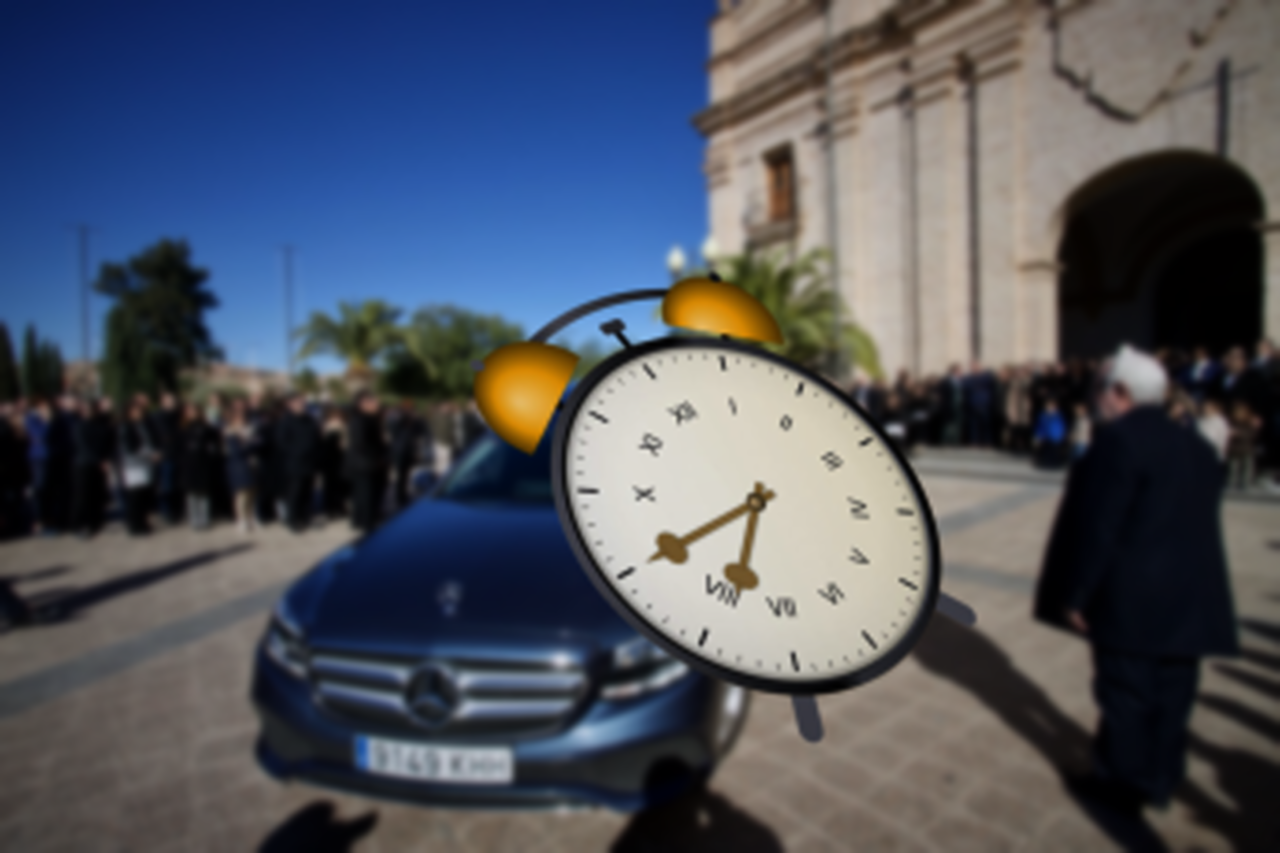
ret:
{"hour": 7, "minute": 45}
